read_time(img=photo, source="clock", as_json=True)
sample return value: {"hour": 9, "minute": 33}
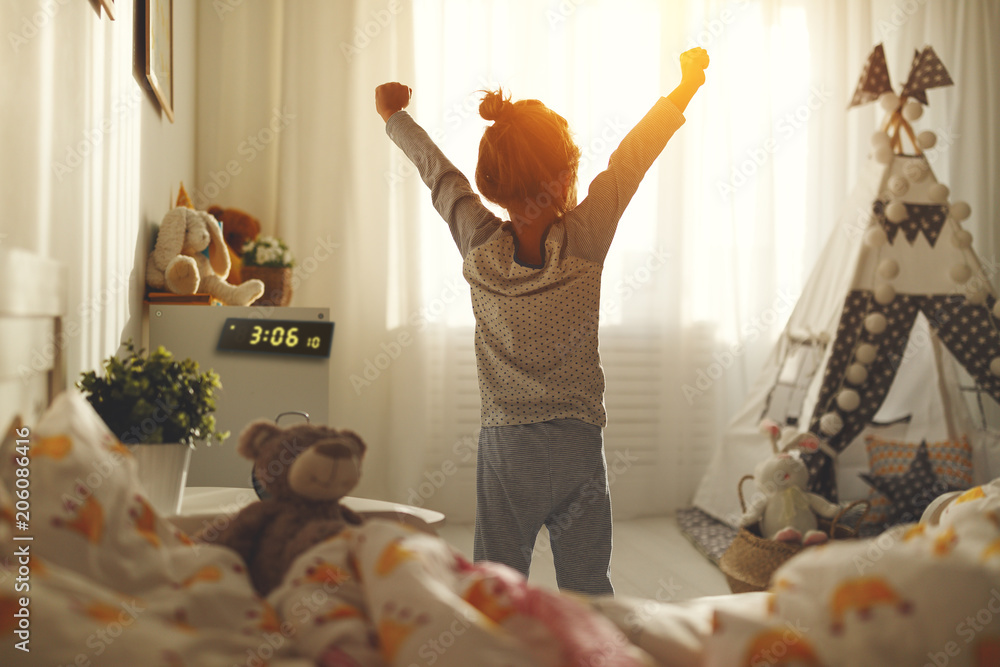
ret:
{"hour": 3, "minute": 6}
